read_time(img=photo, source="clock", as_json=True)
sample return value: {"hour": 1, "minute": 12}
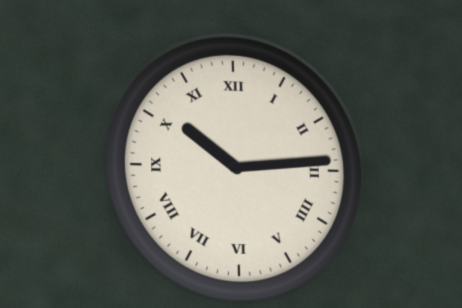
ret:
{"hour": 10, "minute": 14}
